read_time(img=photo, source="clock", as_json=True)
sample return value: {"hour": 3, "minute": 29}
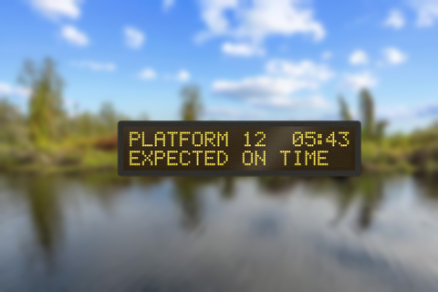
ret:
{"hour": 5, "minute": 43}
